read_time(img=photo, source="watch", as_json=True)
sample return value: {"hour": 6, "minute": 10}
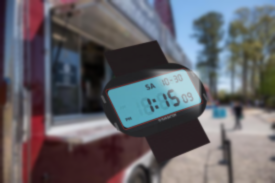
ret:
{"hour": 1, "minute": 15}
